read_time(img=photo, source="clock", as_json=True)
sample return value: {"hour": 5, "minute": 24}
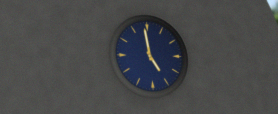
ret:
{"hour": 4, "minute": 59}
